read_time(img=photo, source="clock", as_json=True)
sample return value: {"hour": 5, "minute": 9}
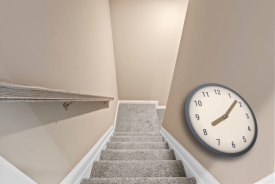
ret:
{"hour": 8, "minute": 8}
